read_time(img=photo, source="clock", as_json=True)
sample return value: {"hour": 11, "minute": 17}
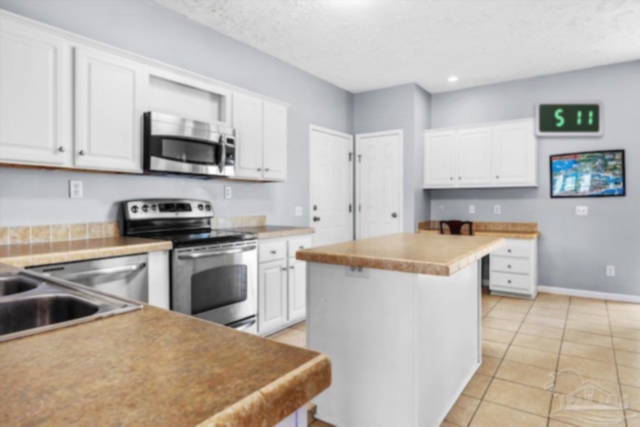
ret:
{"hour": 5, "minute": 11}
